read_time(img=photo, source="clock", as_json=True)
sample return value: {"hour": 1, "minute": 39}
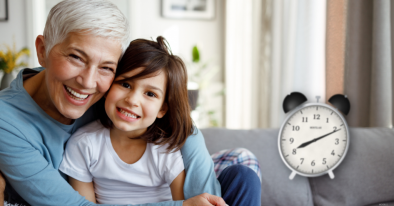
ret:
{"hour": 8, "minute": 11}
